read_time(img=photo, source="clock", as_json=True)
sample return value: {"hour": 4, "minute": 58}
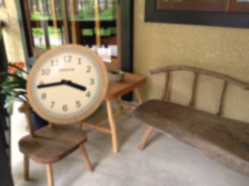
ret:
{"hour": 3, "minute": 44}
